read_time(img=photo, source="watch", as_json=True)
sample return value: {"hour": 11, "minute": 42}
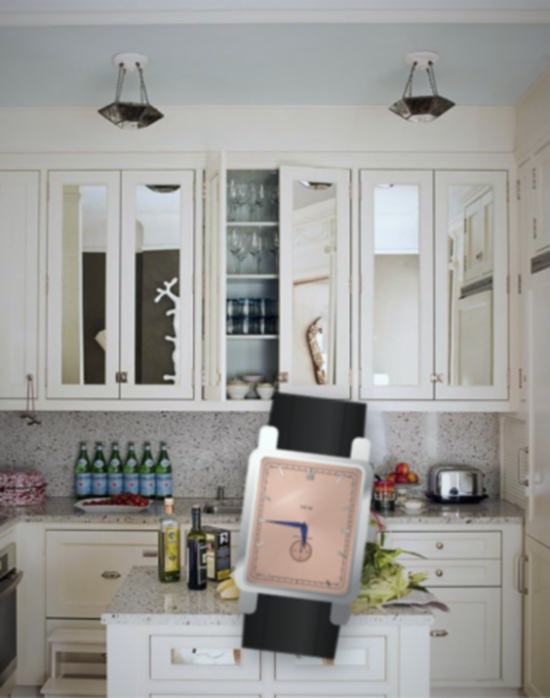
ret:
{"hour": 5, "minute": 45}
